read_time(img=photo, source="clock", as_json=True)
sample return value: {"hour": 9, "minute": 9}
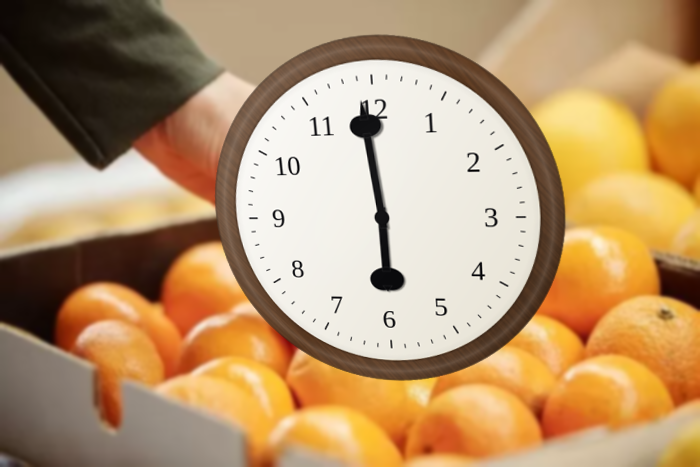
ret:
{"hour": 5, "minute": 59}
